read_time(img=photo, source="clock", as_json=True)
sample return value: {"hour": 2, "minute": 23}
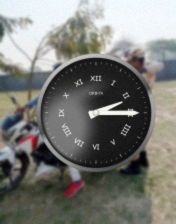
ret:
{"hour": 2, "minute": 15}
